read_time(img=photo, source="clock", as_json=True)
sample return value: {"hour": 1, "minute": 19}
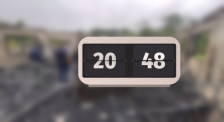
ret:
{"hour": 20, "minute": 48}
